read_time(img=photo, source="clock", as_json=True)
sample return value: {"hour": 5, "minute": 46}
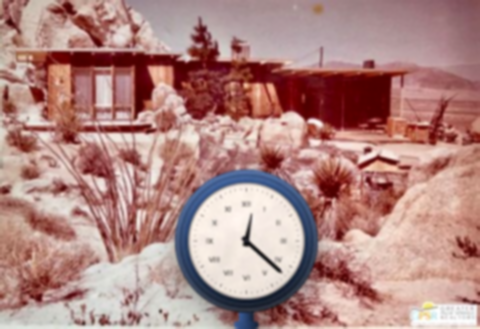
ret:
{"hour": 12, "minute": 22}
